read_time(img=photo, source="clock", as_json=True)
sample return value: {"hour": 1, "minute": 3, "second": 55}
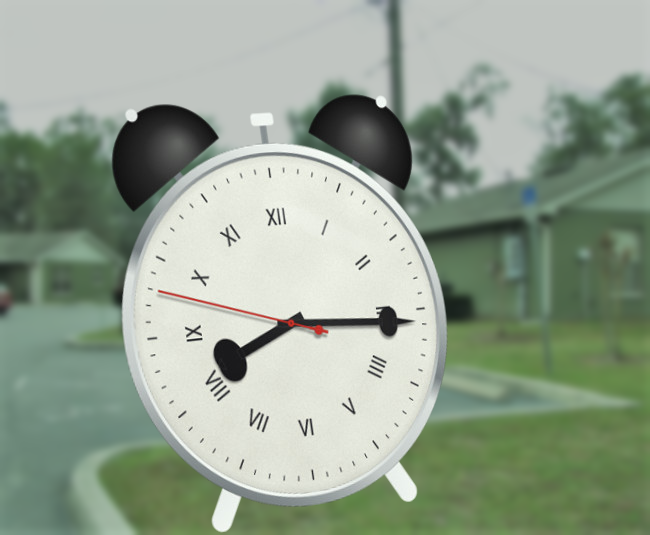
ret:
{"hour": 8, "minute": 15, "second": 48}
